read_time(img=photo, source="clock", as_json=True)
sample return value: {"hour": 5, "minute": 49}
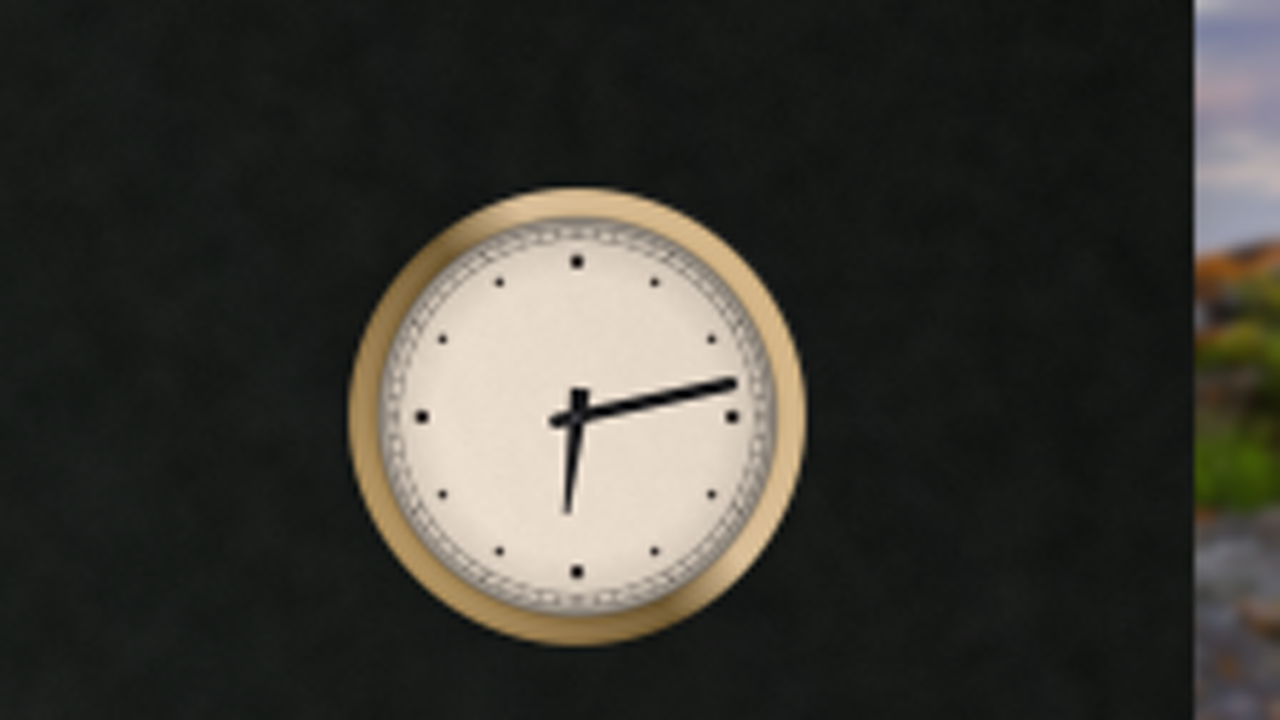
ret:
{"hour": 6, "minute": 13}
